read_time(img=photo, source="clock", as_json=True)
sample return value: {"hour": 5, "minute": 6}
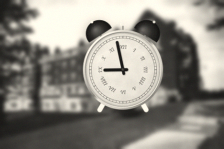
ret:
{"hour": 8, "minute": 58}
